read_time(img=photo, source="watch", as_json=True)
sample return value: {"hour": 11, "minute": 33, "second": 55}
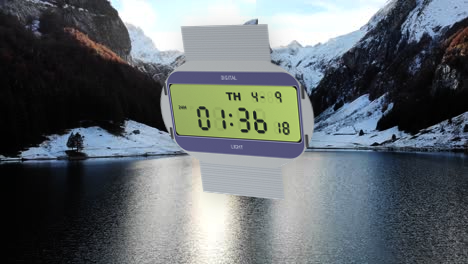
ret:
{"hour": 1, "minute": 36, "second": 18}
